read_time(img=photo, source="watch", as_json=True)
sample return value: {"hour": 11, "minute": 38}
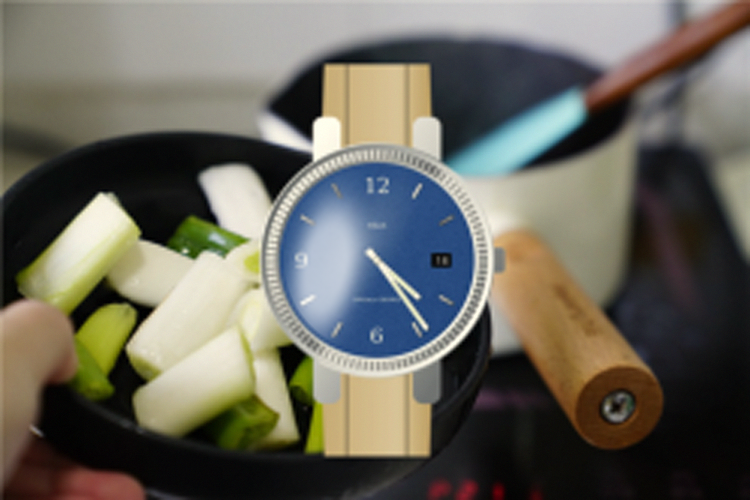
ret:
{"hour": 4, "minute": 24}
